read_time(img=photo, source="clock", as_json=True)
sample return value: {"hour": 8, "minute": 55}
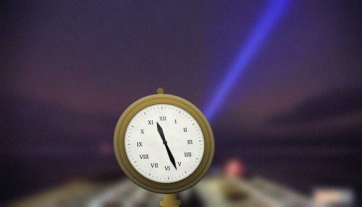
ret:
{"hour": 11, "minute": 27}
